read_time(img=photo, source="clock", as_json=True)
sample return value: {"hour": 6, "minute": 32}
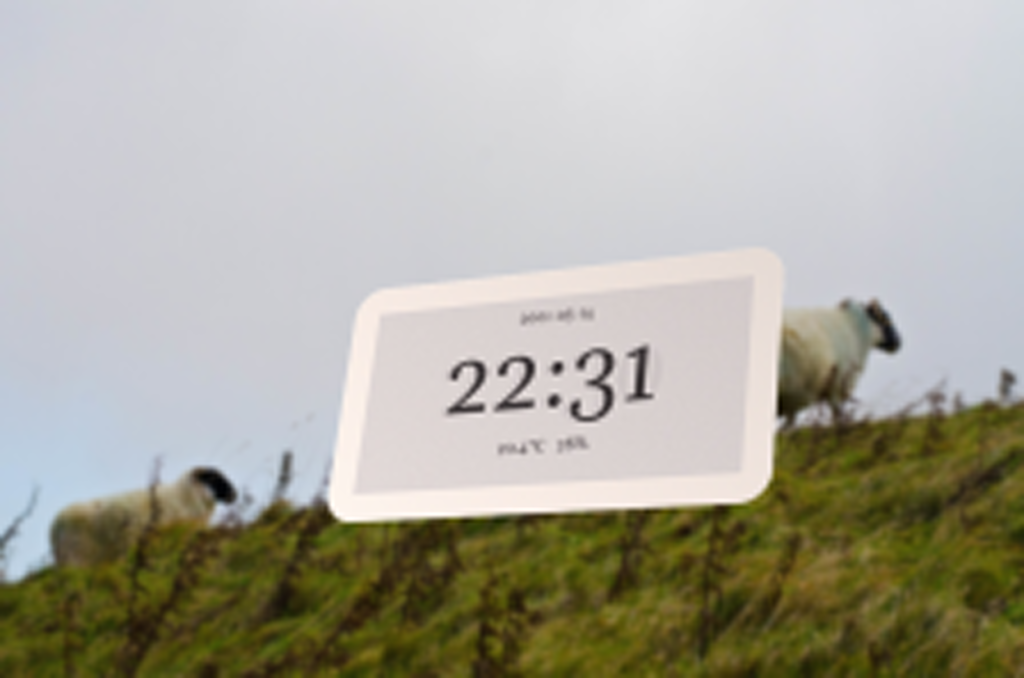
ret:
{"hour": 22, "minute": 31}
